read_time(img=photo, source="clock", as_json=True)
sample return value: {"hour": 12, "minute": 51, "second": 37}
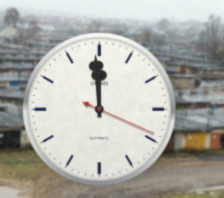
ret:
{"hour": 11, "minute": 59, "second": 19}
